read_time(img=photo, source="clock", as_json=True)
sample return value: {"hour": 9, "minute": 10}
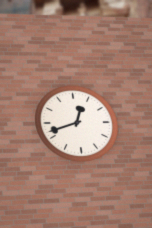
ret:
{"hour": 12, "minute": 42}
